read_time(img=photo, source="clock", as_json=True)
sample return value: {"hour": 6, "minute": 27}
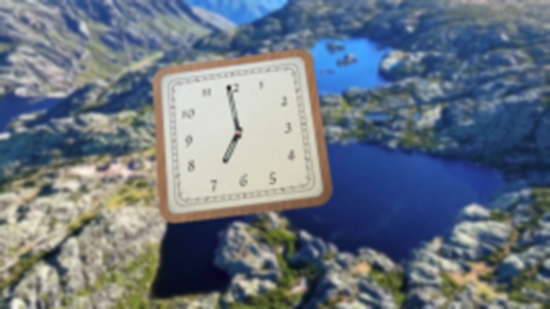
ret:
{"hour": 6, "minute": 59}
